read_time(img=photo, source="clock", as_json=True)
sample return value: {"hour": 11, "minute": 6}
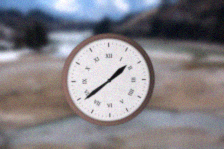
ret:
{"hour": 1, "minute": 39}
